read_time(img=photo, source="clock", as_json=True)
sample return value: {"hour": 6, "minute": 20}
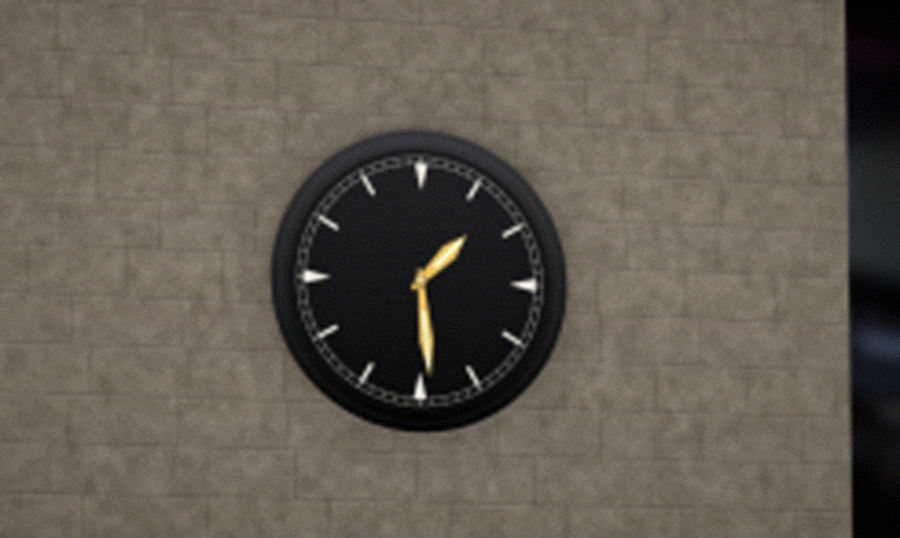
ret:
{"hour": 1, "minute": 29}
